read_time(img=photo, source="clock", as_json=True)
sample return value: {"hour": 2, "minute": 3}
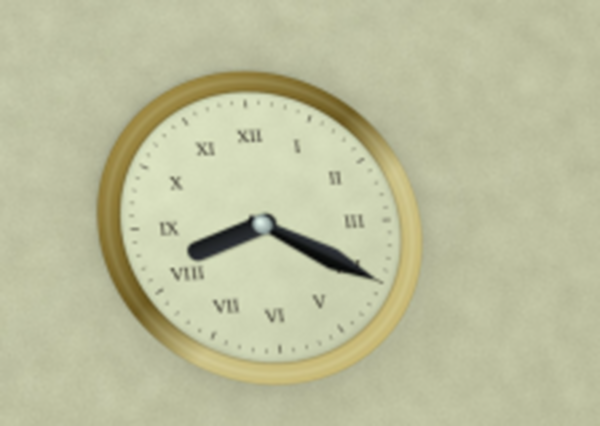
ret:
{"hour": 8, "minute": 20}
